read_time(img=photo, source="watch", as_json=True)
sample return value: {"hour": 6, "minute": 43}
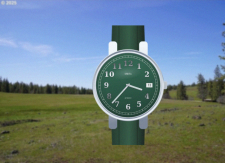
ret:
{"hour": 3, "minute": 37}
